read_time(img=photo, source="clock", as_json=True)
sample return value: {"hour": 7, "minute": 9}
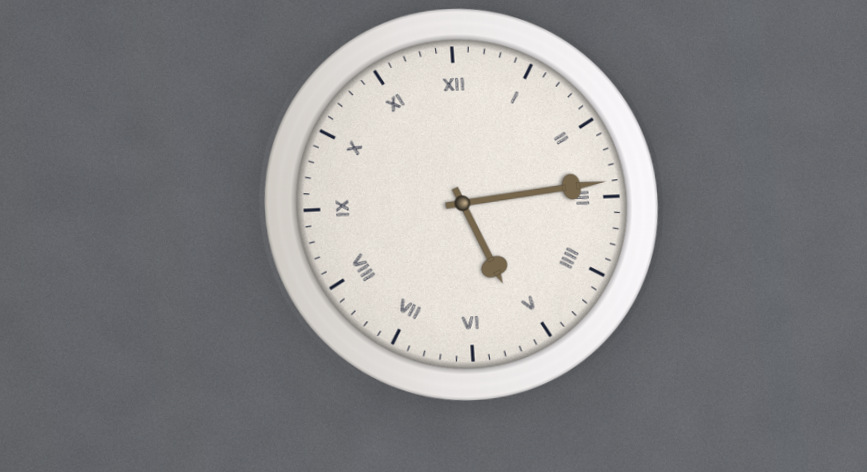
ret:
{"hour": 5, "minute": 14}
